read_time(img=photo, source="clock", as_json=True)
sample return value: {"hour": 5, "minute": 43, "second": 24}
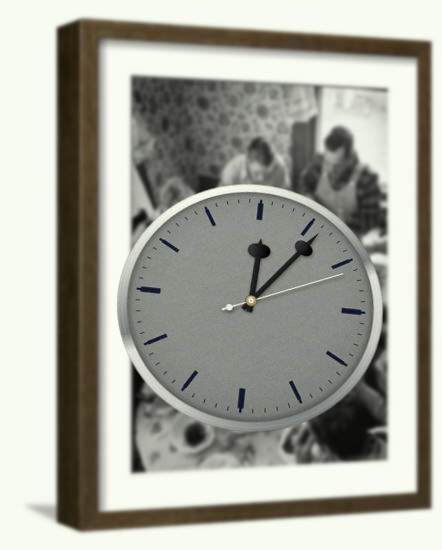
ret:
{"hour": 12, "minute": 6, "second": 11}
